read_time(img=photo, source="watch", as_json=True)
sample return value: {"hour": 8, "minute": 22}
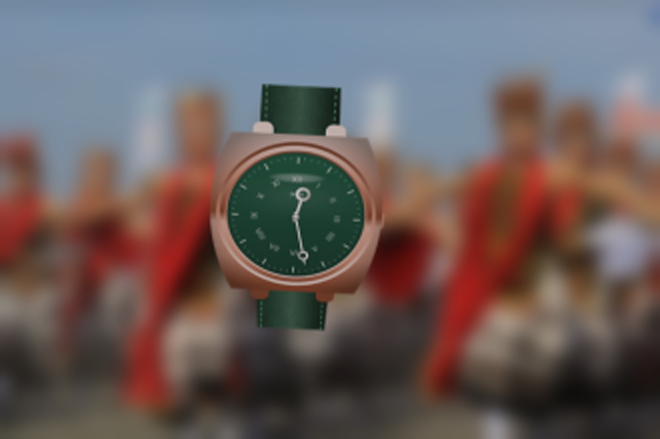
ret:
{"hour": 12, "minute": 28}
